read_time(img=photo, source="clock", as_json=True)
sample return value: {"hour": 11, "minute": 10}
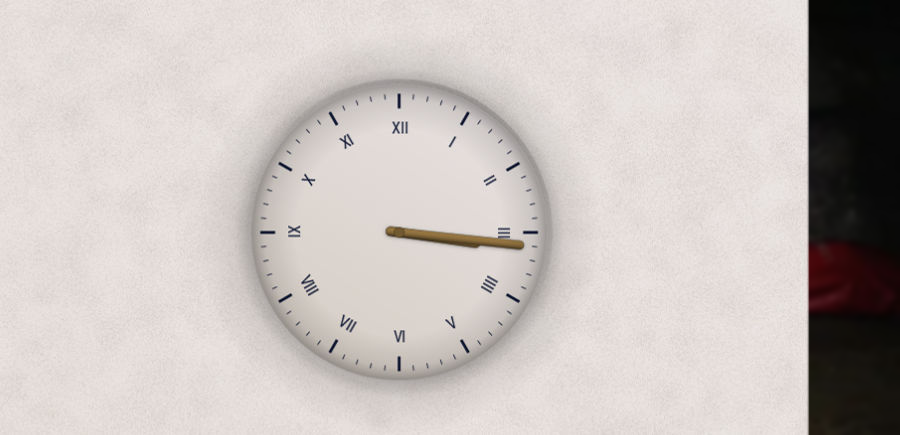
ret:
{"hour": 3, "minute": 16}
